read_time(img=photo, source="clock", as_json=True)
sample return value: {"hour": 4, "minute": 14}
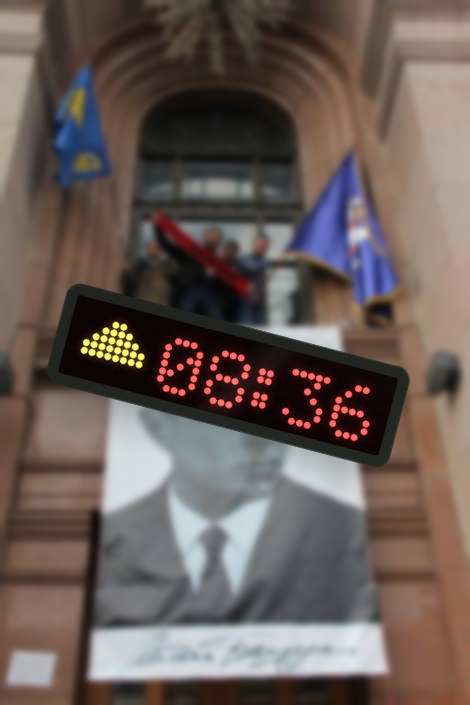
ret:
{"hour": 8, "minute": 36}
